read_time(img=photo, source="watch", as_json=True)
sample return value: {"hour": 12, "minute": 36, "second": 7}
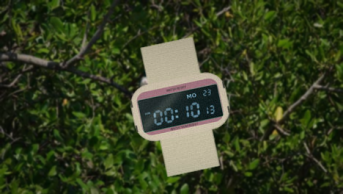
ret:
{"hour": 0, "minute": 10, "second": 13}
